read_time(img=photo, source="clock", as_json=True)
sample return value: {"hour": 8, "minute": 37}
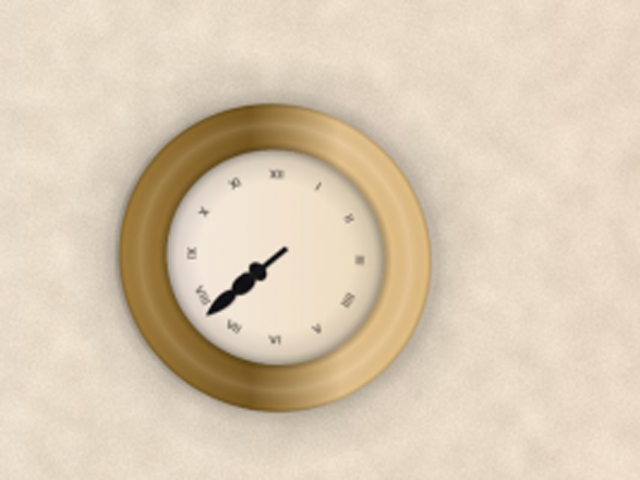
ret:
{"hour": 7, "minute": 38}
